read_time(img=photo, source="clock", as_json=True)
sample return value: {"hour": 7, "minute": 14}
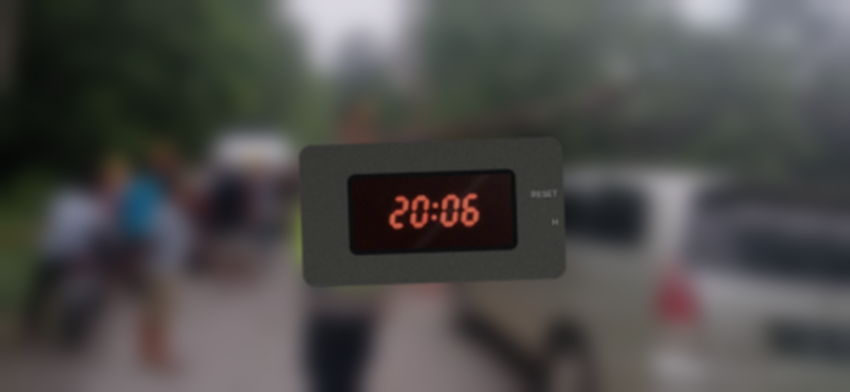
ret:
{"hour": 20, "minute": 6}
